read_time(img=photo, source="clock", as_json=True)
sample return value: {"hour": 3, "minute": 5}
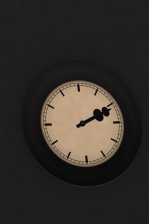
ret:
{"hour": 2, "minute": 11}
